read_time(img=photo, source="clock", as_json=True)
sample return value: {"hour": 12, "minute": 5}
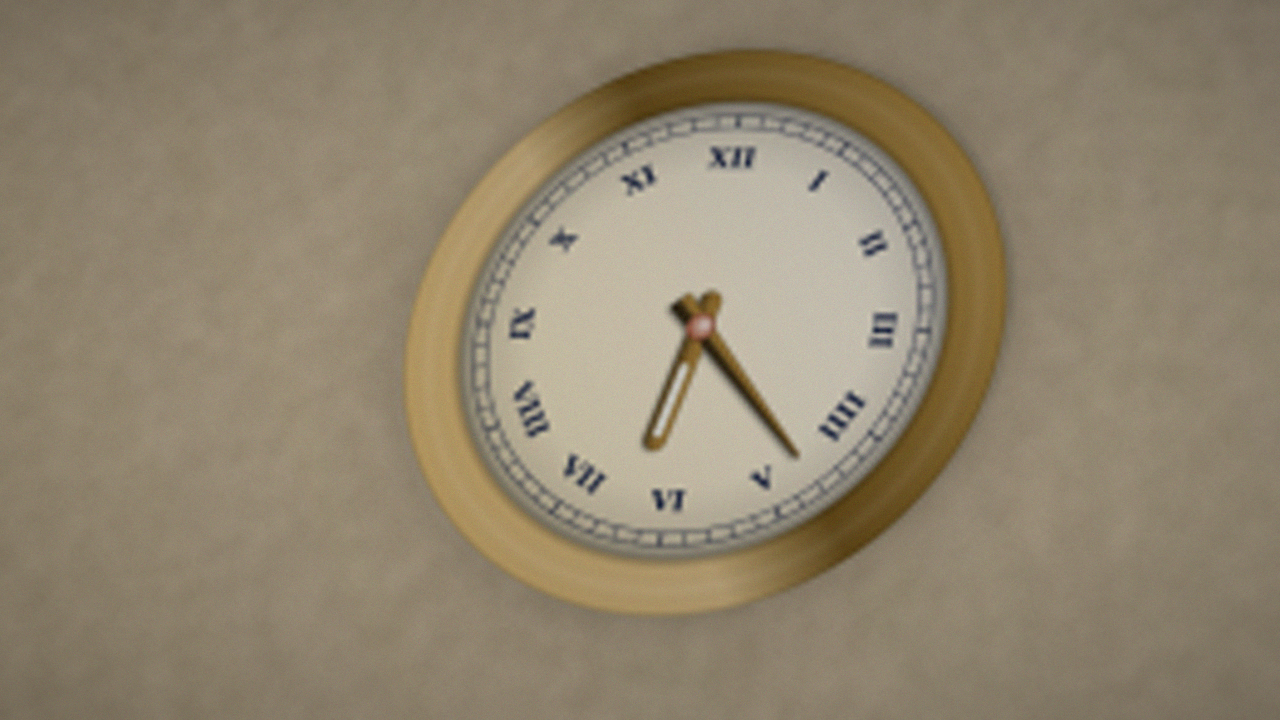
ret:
{"hour": 6, "minute": 23}
